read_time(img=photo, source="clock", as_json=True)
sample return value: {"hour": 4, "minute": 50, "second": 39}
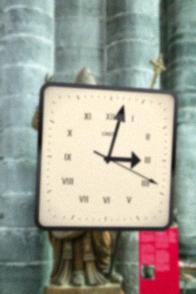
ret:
{"hour": 3, "minute": 2, "second": 19}
